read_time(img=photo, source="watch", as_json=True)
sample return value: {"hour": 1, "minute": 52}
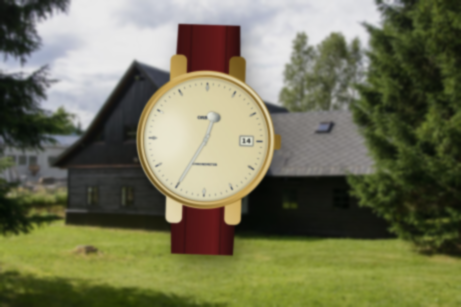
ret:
{"hour": 12, "minute": 35}
